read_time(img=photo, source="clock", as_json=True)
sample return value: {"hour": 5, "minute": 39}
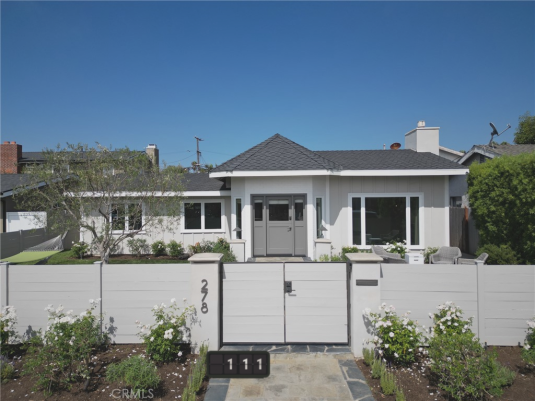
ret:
{"hour": 1, "minute": 11}
